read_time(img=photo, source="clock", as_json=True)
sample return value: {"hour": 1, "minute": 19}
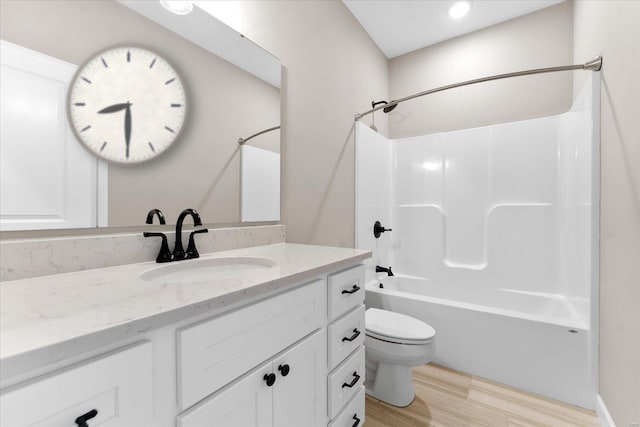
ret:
{"hour": 8, "minute": 30}
